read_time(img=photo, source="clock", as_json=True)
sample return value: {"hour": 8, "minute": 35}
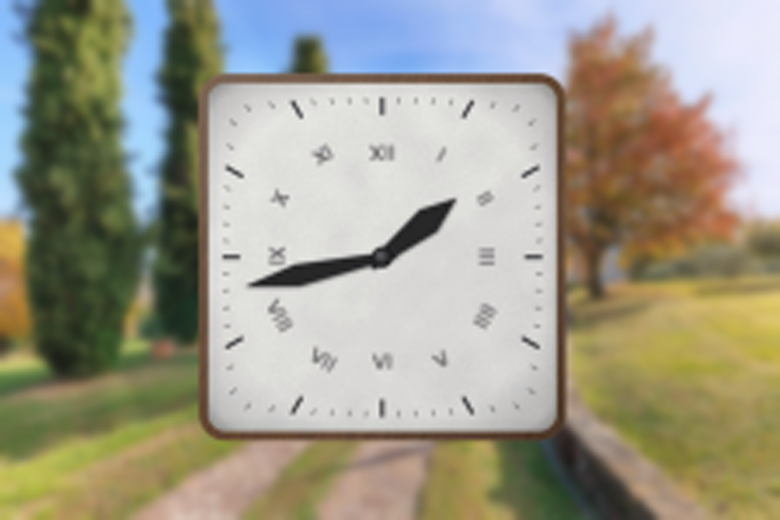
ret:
{"hour": 1, "minute": 43}
